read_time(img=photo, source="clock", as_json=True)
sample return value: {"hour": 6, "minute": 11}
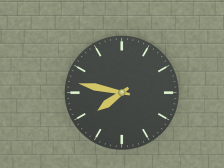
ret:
{"hour": 7, "minute": 47}
